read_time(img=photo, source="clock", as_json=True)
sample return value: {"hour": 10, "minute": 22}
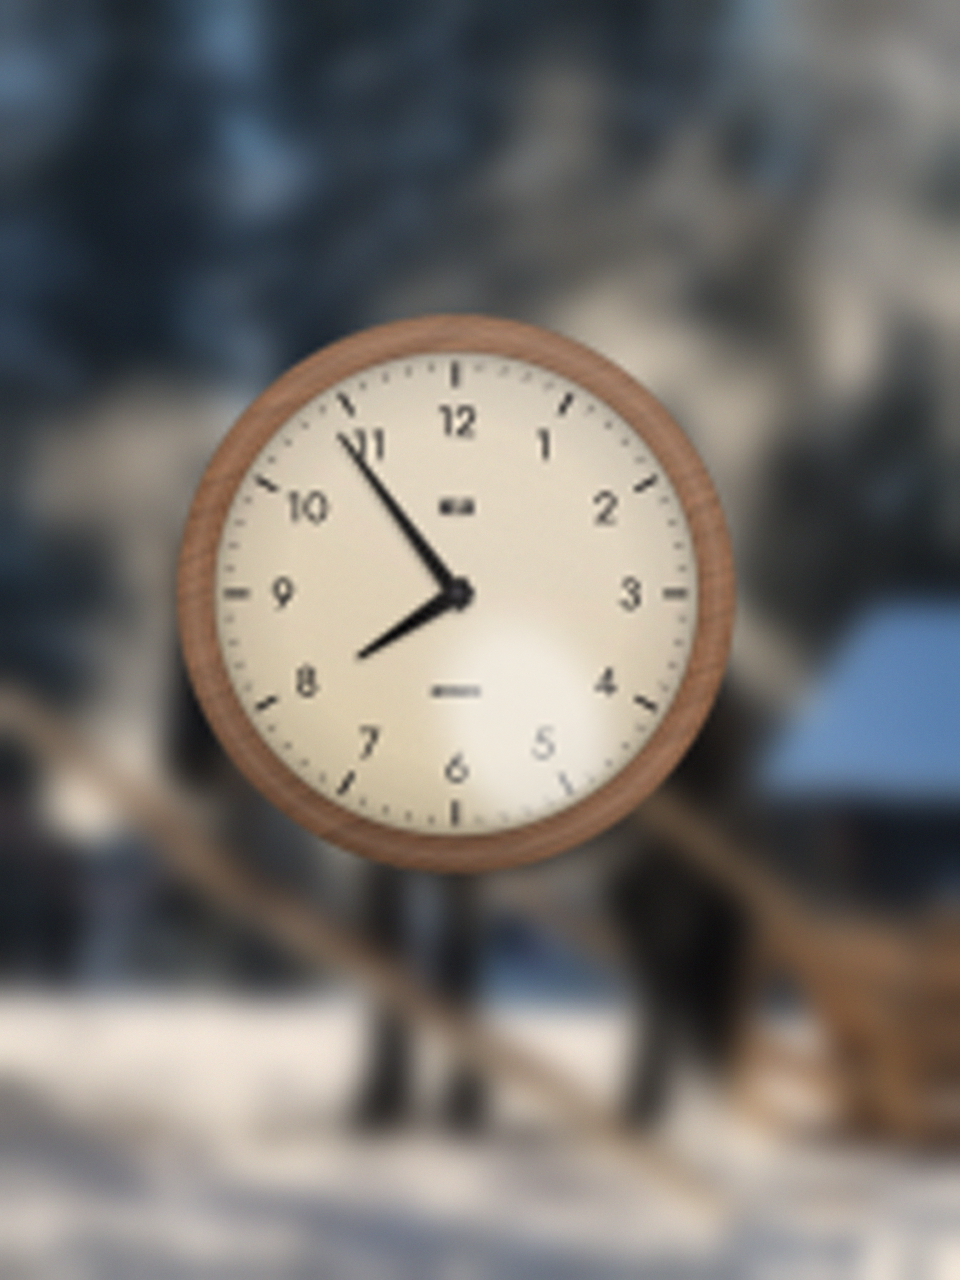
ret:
{"hour": 7, "minute": 54}
